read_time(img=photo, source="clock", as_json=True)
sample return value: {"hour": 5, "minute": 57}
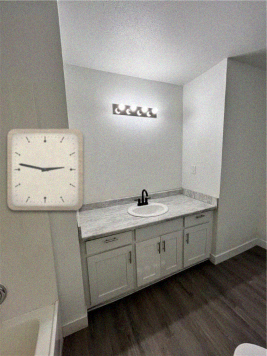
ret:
{"hour": 2, "minute": 47}
